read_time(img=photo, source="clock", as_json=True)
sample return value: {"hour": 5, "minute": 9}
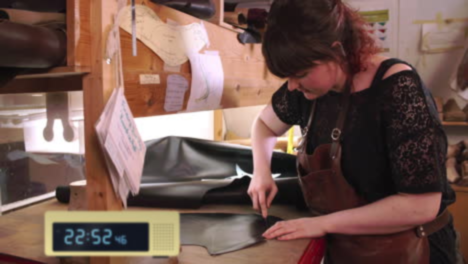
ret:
{"hour": 22, "minute": 52}
